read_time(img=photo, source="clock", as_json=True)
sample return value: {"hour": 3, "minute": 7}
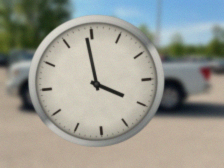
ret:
{"hour": 3, "minute": 59}
